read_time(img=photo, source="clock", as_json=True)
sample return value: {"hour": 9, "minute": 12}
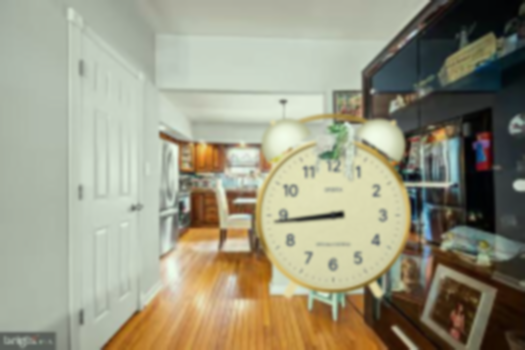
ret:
{"hour": 8, "minute": 44}
